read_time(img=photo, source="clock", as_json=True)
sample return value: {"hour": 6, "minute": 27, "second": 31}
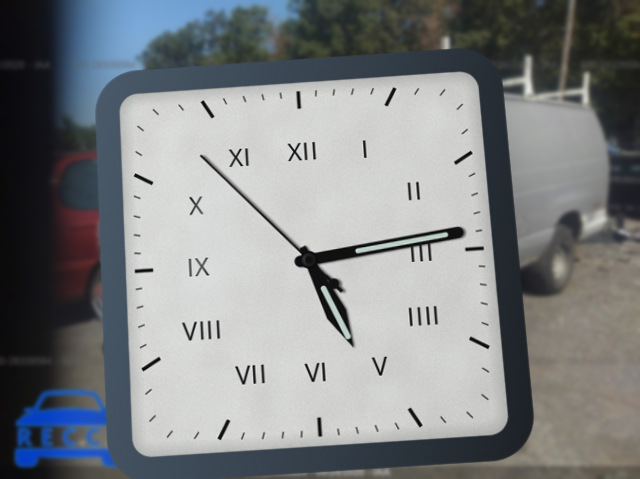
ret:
{"hour": 5, "minute": 13, "second": 53}
